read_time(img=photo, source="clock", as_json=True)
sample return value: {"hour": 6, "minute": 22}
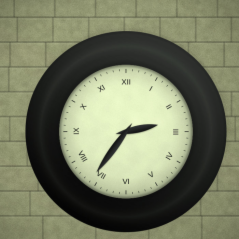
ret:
{"hour": 2, "minute": 36}
